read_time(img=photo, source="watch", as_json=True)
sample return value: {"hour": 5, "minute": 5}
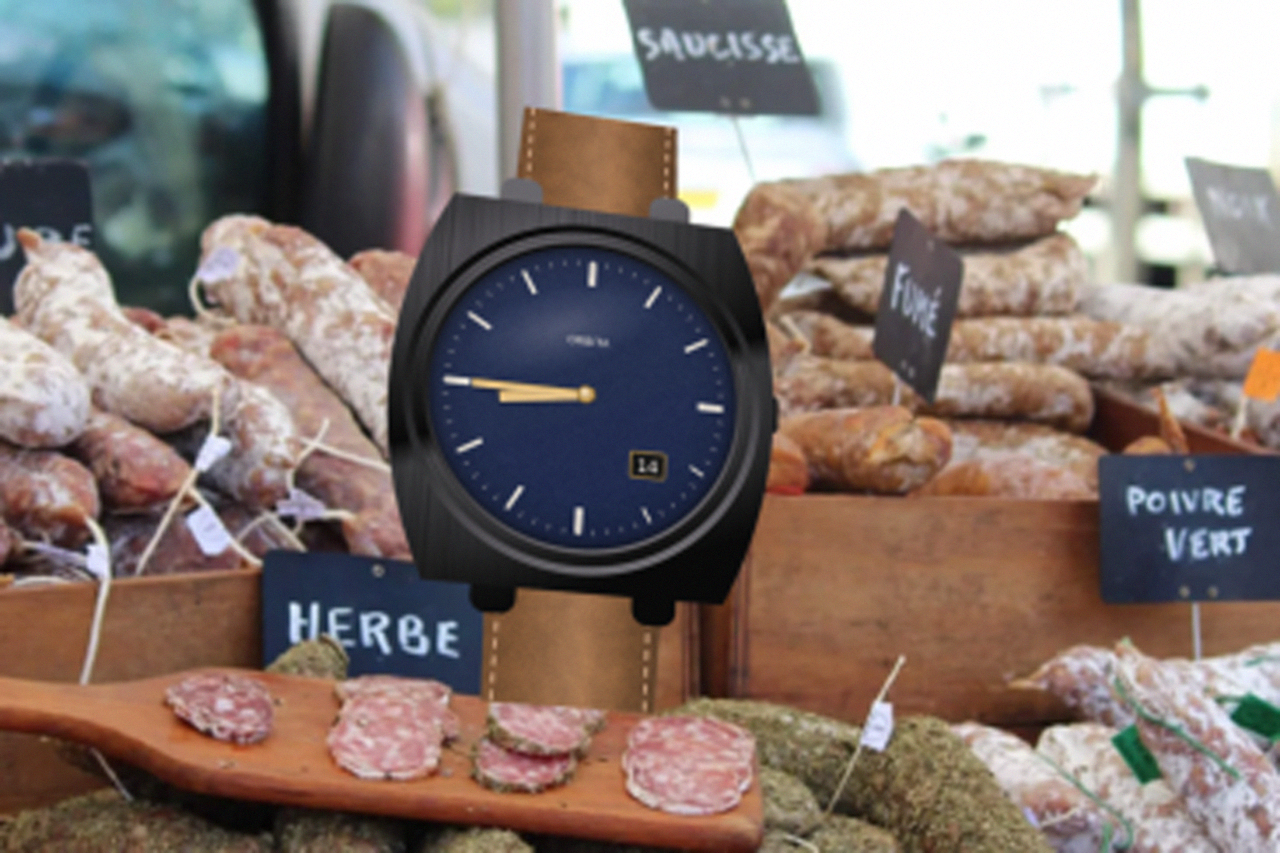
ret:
{"hour": 8, "minute": 45}
